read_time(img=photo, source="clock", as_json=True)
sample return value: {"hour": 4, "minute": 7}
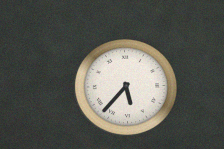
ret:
{"hour": 5, "minute": 37}
